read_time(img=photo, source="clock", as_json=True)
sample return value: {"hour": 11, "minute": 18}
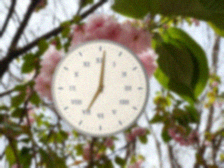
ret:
{"hour": 7, "minute": 1}
